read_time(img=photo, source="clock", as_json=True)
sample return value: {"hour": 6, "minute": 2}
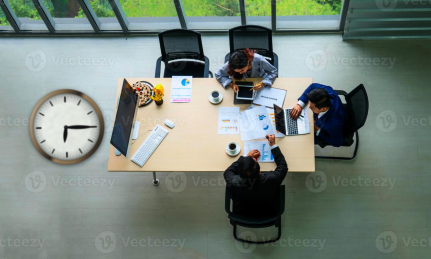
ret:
{"hour": 6, "minute": 15}
